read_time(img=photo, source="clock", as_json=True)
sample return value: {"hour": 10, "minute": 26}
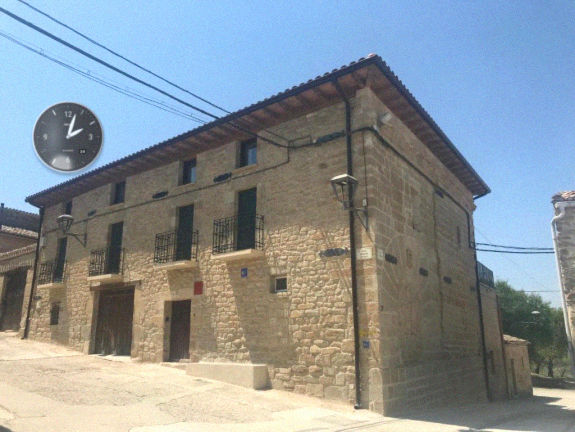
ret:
{"hour": 2, "minute": 3}
